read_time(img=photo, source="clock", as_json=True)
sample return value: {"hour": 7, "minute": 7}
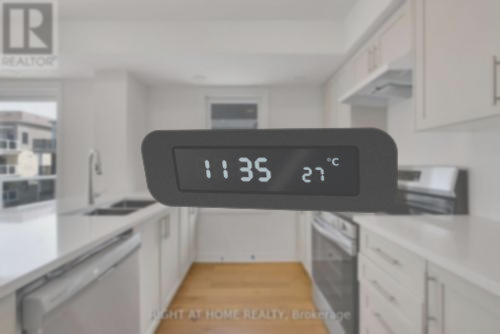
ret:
{"hour": 11, "minute": 35}
